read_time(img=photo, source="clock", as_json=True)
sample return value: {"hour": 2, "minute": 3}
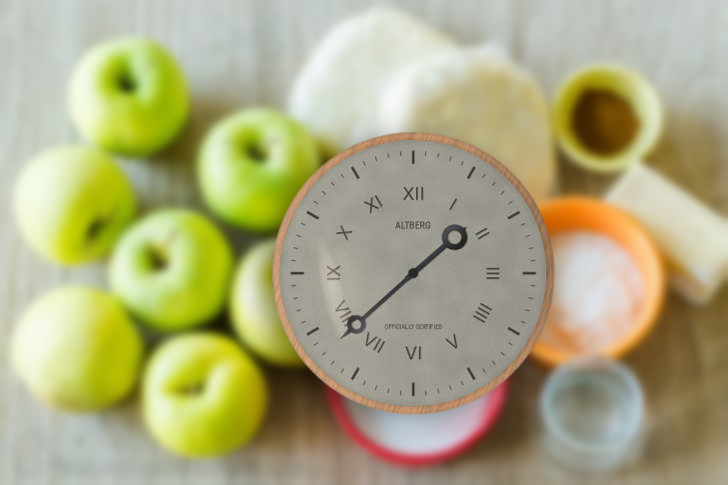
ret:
{"hour": 1, "minute": 38}
